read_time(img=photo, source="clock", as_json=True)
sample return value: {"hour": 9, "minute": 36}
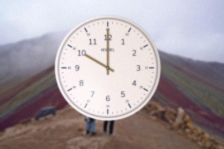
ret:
{"hour": 10, "minute": 0}
